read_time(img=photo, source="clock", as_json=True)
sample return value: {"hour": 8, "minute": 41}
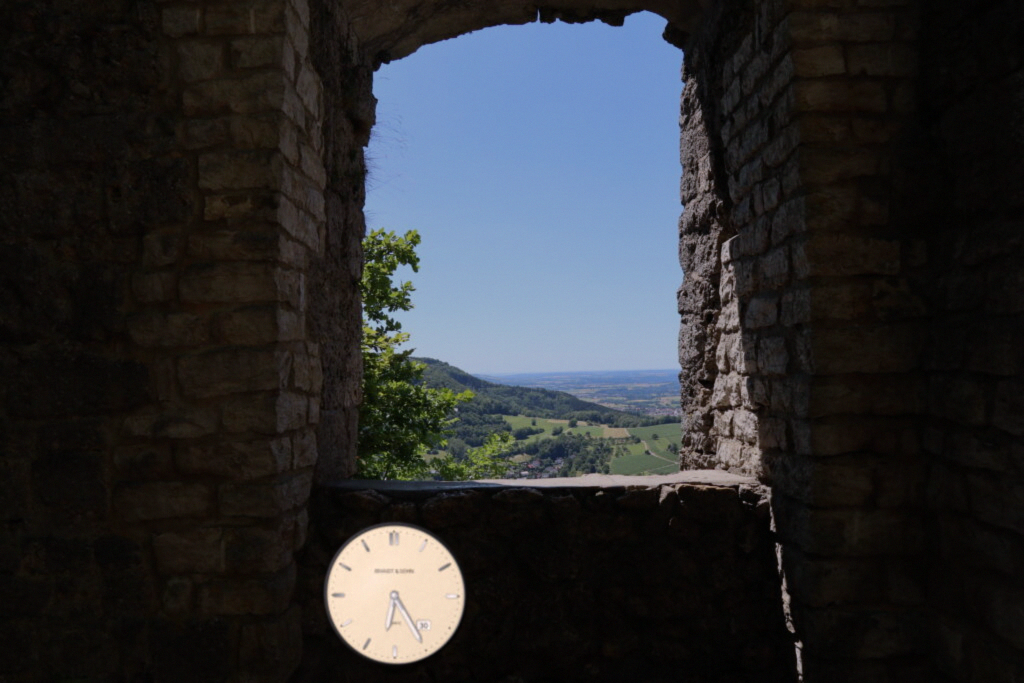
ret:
{"hour": 6, "minute": 25}
